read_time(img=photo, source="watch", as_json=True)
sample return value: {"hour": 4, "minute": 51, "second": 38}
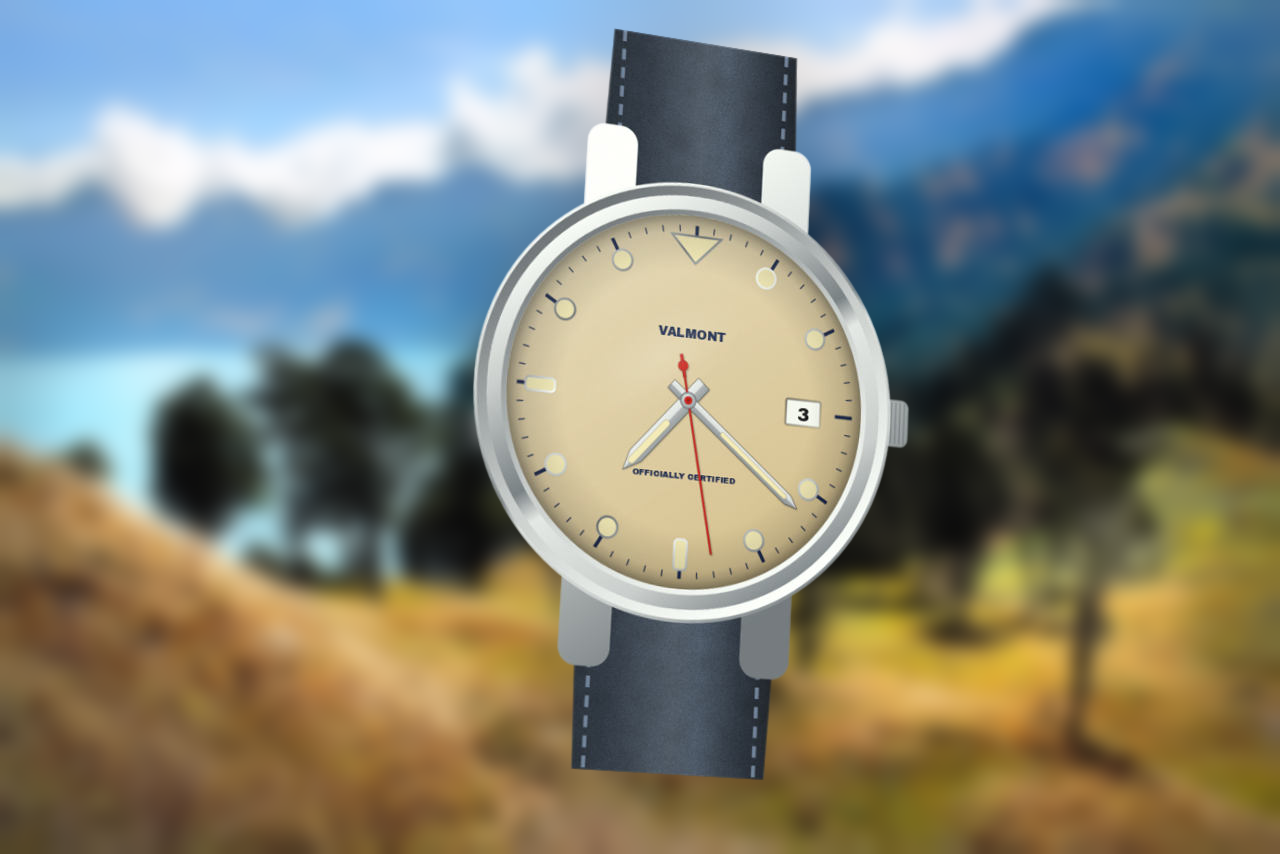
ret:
{"hour": 7, "minute": 21, "second": 28}
